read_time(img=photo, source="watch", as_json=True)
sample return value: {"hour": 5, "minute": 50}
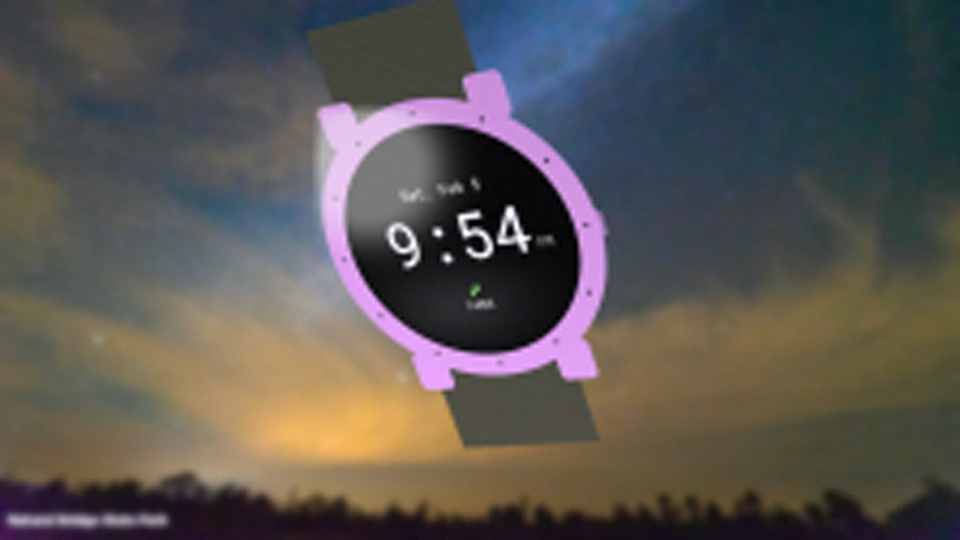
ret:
{"hour": 9, "minute": 54}
